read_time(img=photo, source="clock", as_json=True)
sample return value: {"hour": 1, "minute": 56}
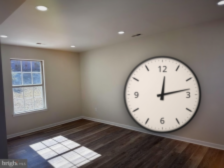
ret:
{"hour": 12, "minute": 13}
